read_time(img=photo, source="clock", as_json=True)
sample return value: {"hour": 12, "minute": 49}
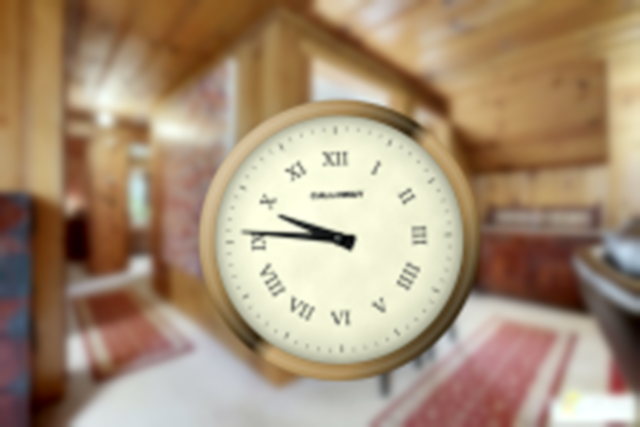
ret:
{"hour": 9, "minute": 46}
